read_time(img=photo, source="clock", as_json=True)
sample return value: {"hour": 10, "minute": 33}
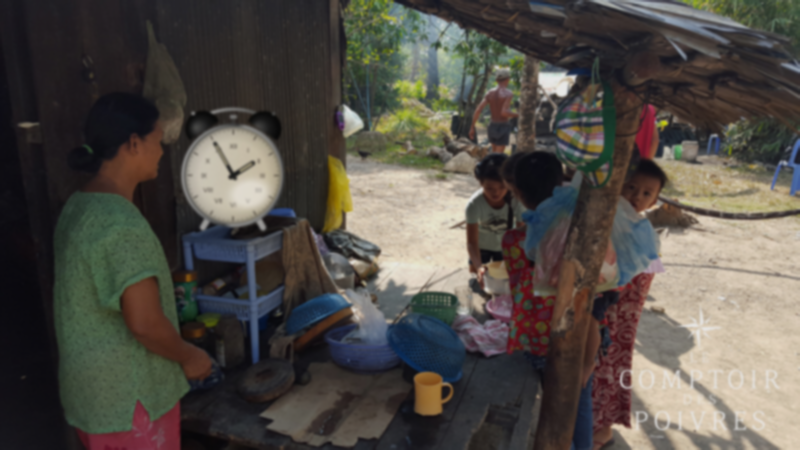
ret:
{"hour": 1, "minute": 55}
